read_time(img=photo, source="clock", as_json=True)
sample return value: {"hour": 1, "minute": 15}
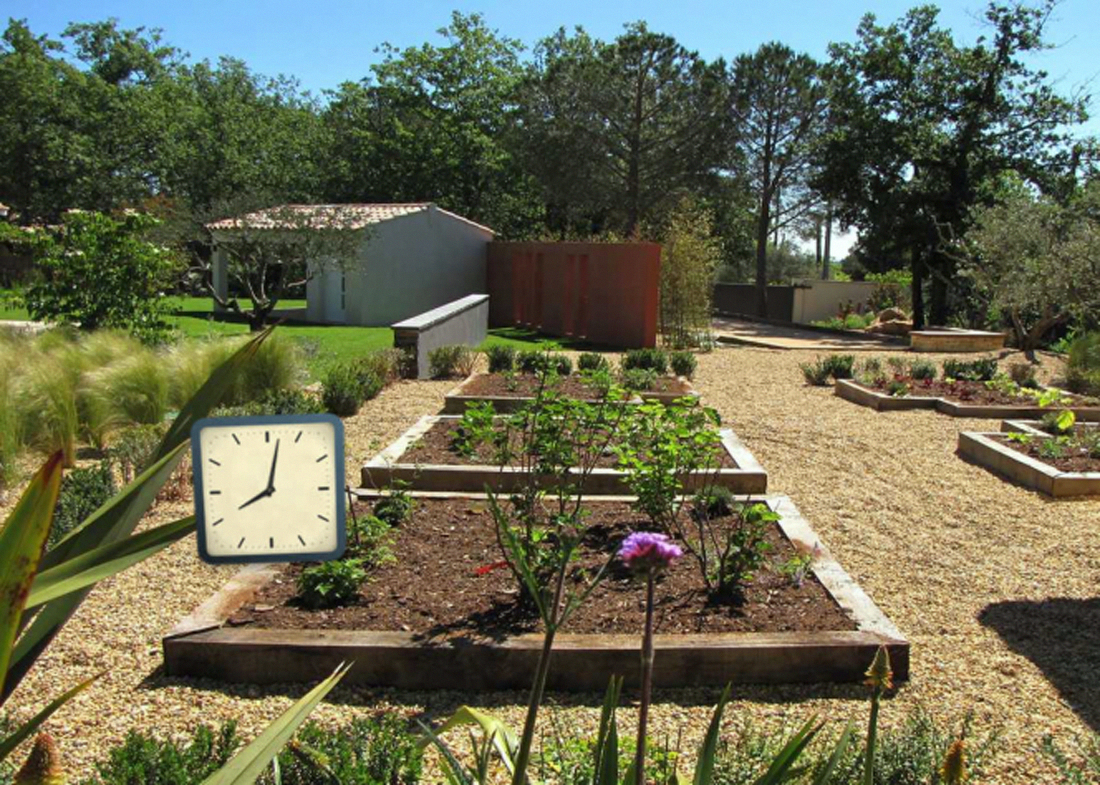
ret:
{"hour": 8, "minute": 2}
